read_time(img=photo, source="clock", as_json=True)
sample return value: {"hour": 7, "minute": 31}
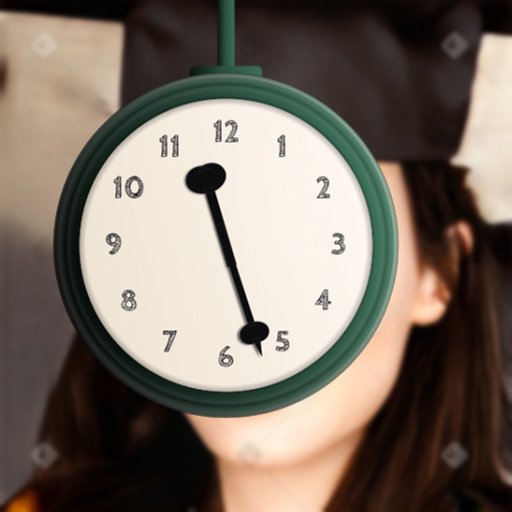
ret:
{"hour": 11, "minute": 27}
